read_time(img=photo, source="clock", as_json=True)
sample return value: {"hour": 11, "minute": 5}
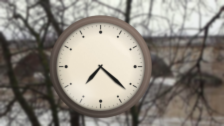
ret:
{"hour": 7, "minute": 22}
